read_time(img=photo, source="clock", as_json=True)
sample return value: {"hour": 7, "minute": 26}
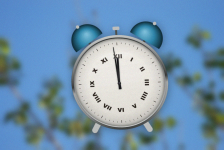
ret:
{"hour": 11, "minute": 59}
